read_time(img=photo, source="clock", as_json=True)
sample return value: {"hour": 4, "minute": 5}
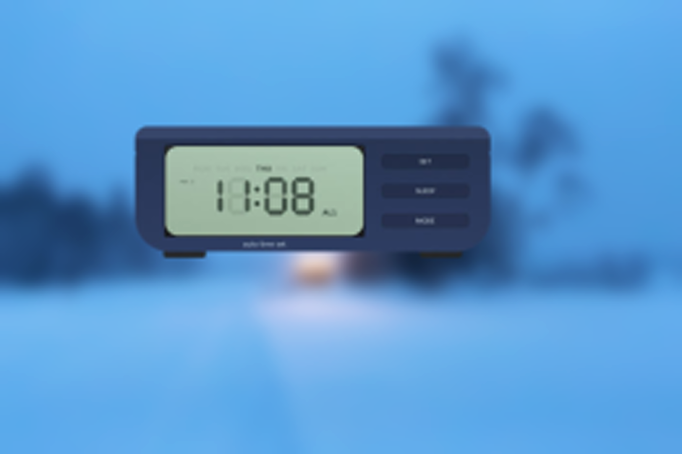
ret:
{"hour": 11, "minute": 8}
